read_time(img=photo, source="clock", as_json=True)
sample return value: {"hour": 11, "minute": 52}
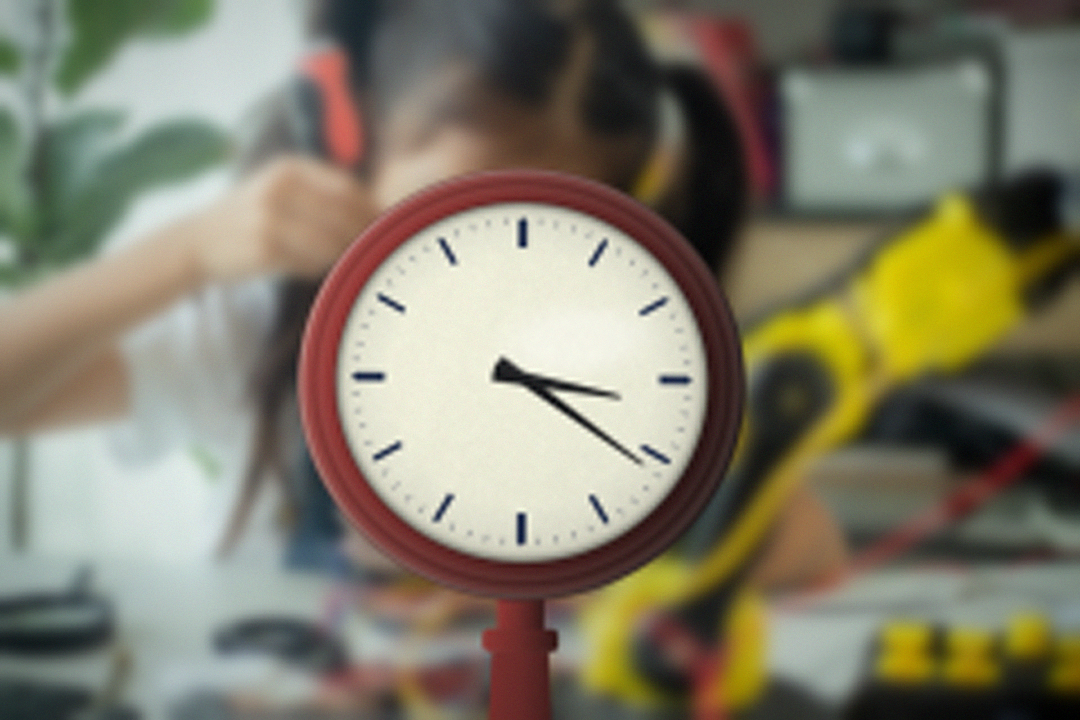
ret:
{"hour": 3, "minute": 21}
